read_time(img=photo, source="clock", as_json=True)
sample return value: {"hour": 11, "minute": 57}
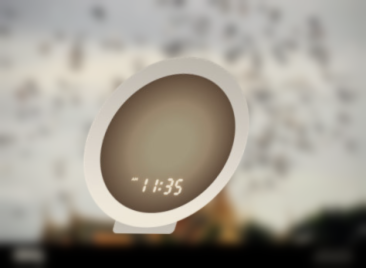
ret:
{"hour": 11, "minute": 35}
